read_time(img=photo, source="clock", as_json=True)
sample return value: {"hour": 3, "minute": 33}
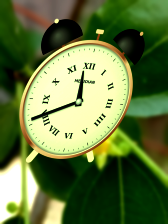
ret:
{"hour": 11, "minute": 41}
